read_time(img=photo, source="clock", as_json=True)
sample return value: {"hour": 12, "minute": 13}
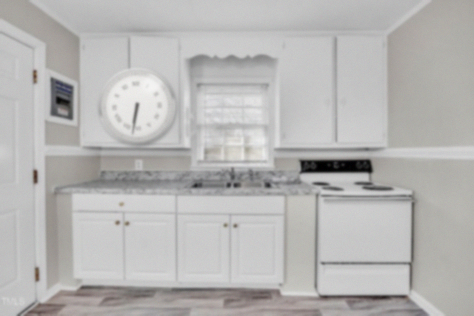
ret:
{"hour": 6, "minute": 32}
